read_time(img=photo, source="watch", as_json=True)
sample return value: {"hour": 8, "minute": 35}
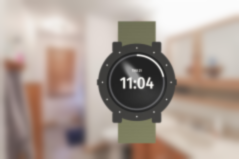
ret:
{"hour": 11, "minute": 4}
